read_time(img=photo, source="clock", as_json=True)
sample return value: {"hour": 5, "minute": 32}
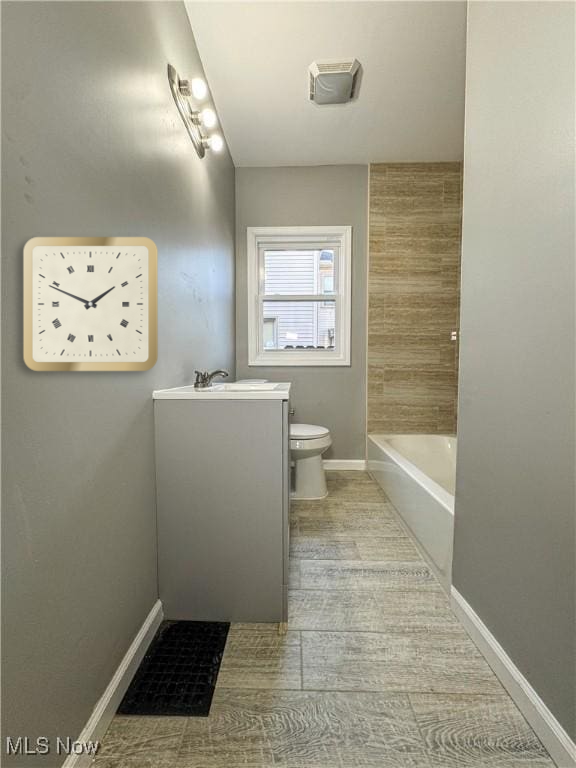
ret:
{"hour": 1, "minute": 49}
